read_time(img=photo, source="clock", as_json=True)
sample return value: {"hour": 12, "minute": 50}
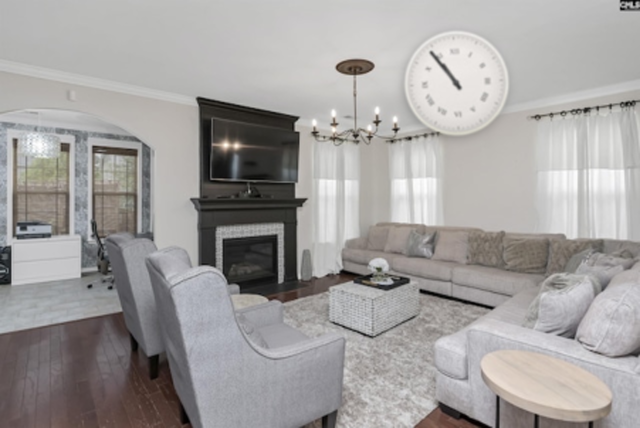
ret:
{"hour": 10, "minute": 54}
